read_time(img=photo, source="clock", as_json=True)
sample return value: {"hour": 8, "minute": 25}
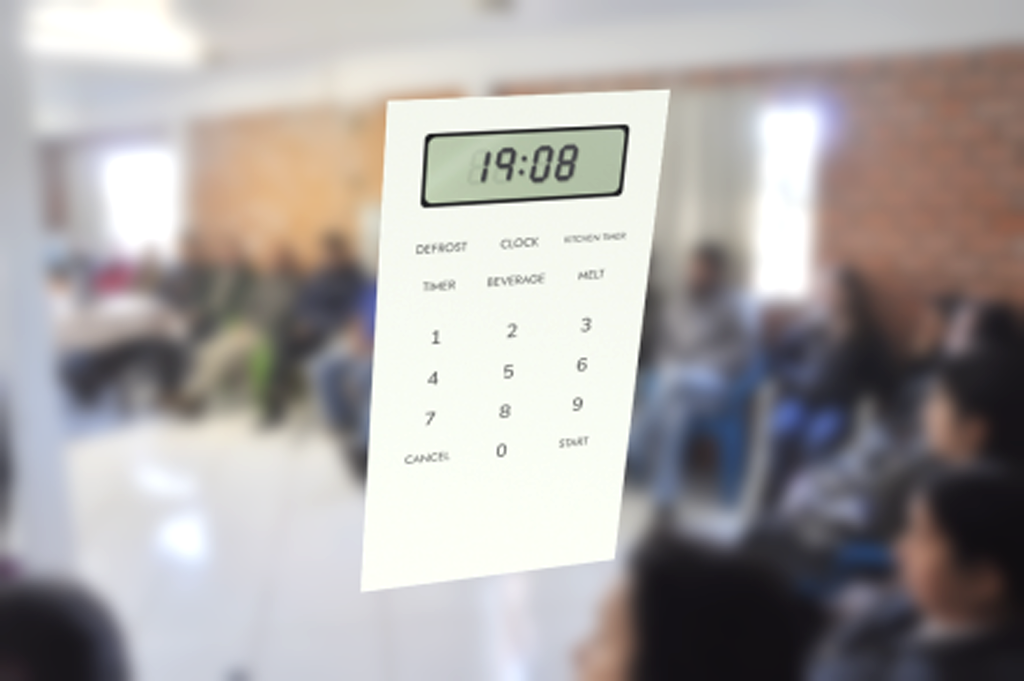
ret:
{"hour": 19, "minute": 8}
